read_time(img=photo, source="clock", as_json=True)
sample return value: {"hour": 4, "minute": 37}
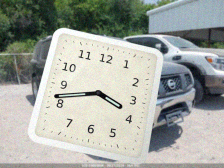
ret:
{"hour": 3, "minute": 42}
